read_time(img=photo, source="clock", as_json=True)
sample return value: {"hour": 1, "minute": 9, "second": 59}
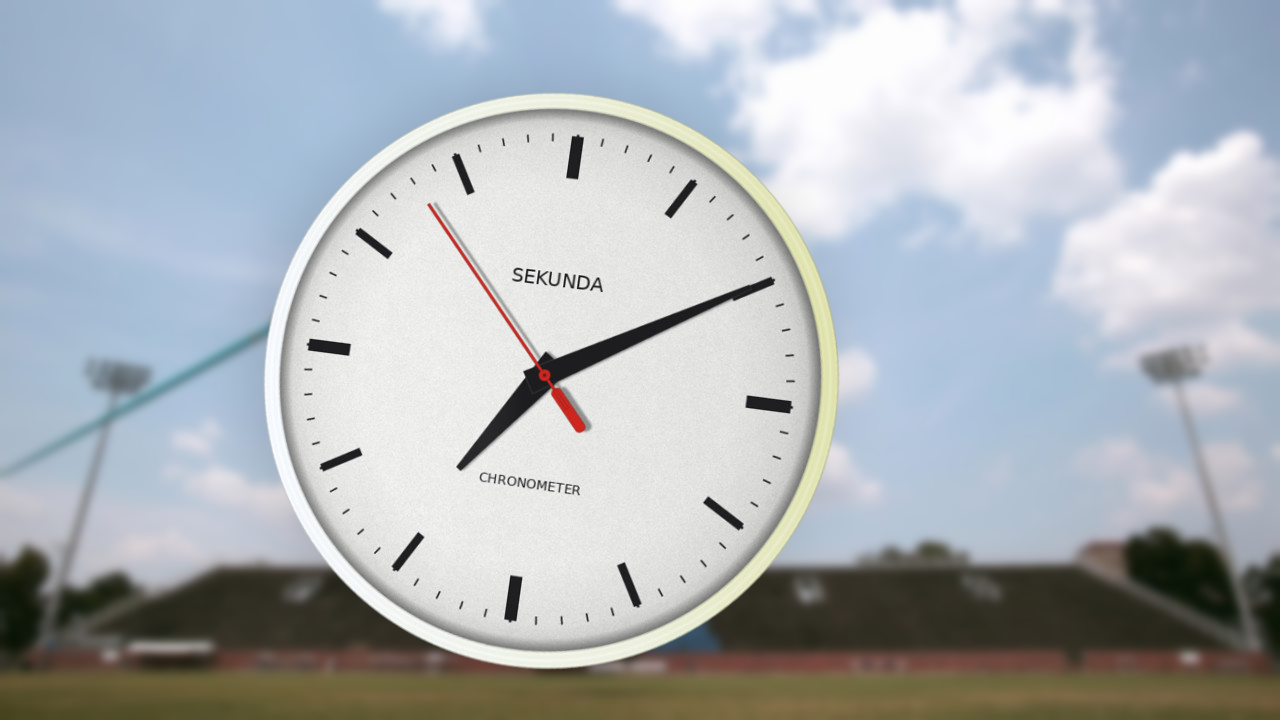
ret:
{"hour": 7, "minute": 9, "second": 53}
